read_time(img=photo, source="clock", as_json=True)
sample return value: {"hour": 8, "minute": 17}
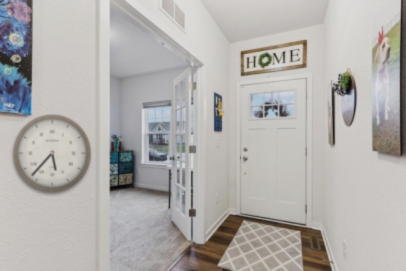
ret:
{"hour": 5, "minute": 37}
